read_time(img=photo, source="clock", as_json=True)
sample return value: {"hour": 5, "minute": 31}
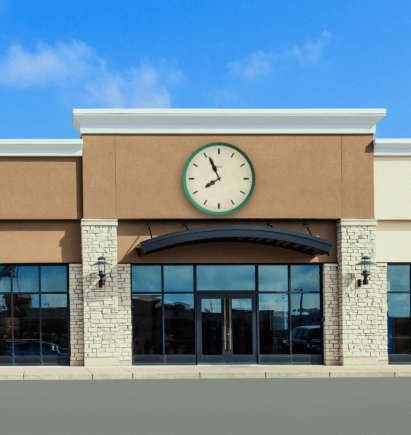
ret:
{"hour": 7, "minute": 56}
